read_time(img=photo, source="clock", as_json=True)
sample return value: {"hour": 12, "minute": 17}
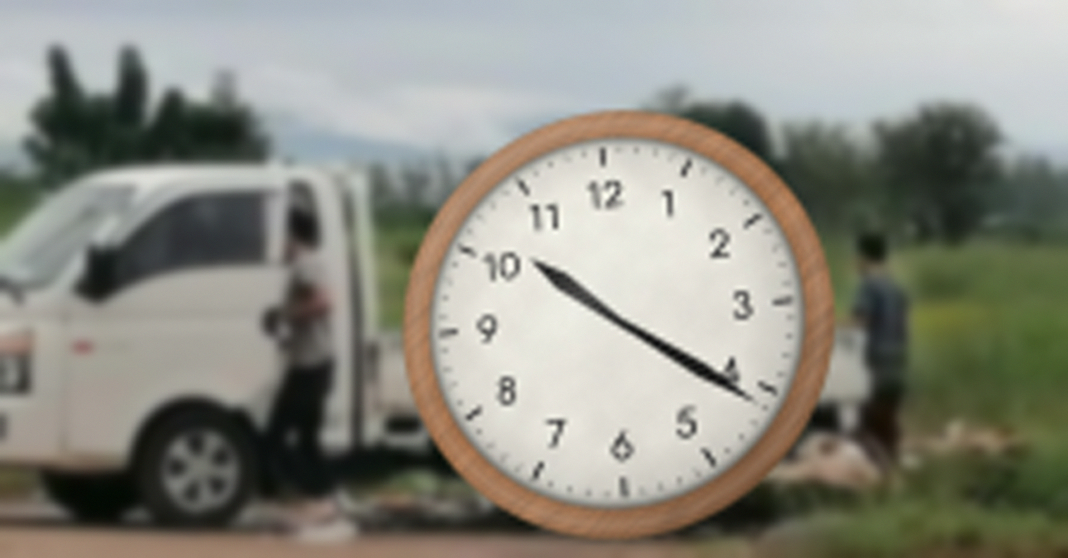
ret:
{"hour": 10, "minute": 21}
